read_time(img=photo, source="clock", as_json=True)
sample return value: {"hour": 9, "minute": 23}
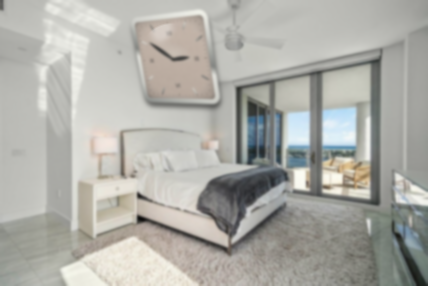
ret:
{"hour": 2, "minute": 51}
